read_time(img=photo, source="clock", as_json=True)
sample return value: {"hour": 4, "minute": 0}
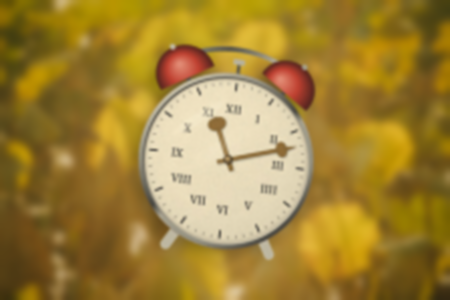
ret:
{"hour": 11, "minute": 12}
